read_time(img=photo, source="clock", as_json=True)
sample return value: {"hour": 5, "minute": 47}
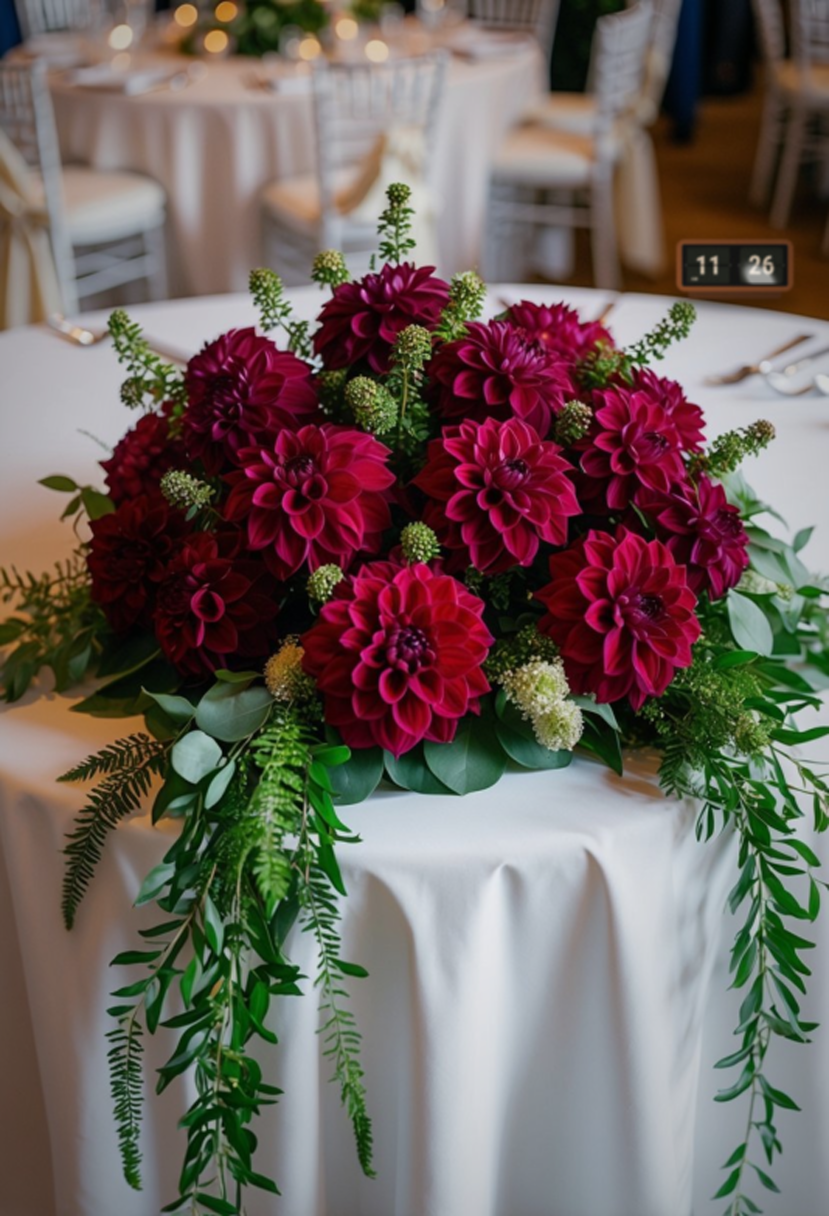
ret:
{"hour": 11, "minute": 26}
